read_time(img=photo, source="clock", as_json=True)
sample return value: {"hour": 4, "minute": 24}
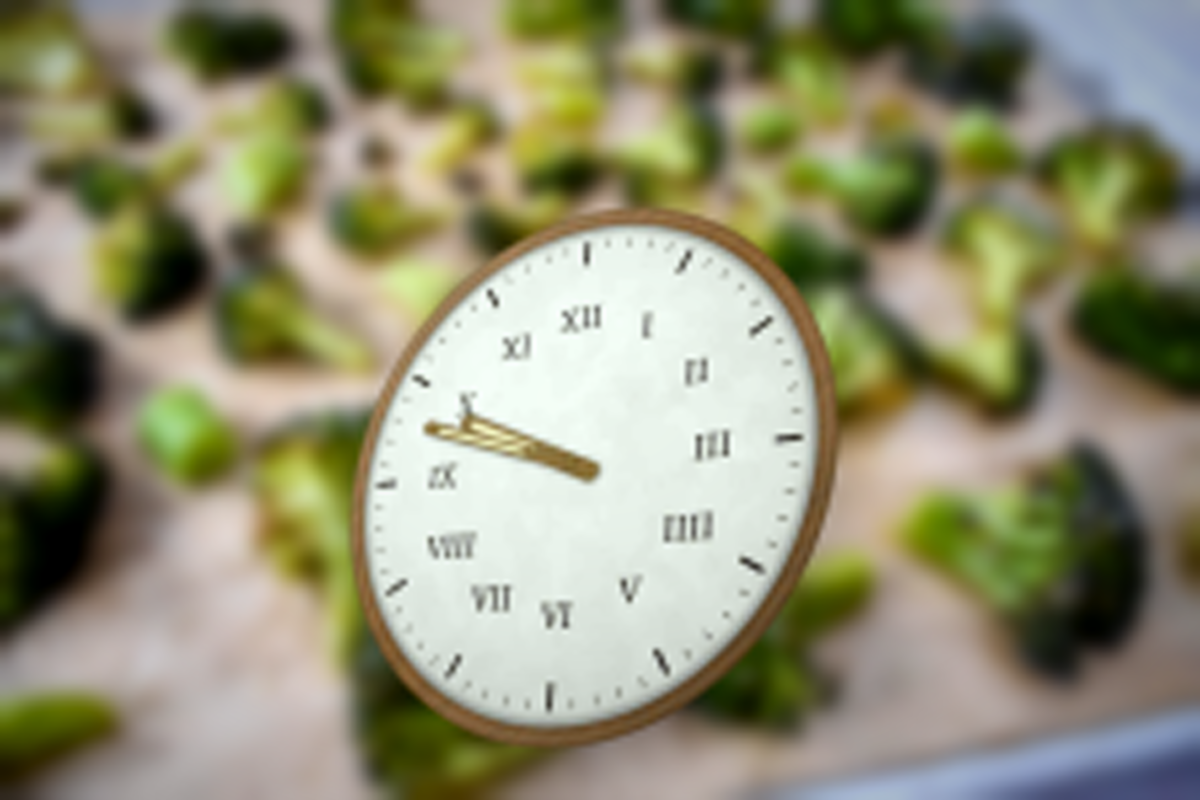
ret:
{"hour": 9, "minute": 48}
